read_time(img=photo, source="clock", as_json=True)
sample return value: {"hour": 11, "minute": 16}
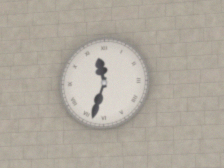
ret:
{"hour": 11, "minute": 33}
